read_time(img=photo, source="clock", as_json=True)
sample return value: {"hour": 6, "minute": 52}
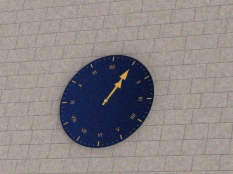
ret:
{"hour": 1, "minute": 5}
